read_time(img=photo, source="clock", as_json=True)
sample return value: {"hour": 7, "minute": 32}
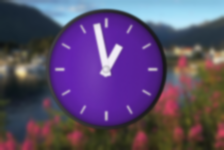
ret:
{"hour": 12, "minute": 58}
